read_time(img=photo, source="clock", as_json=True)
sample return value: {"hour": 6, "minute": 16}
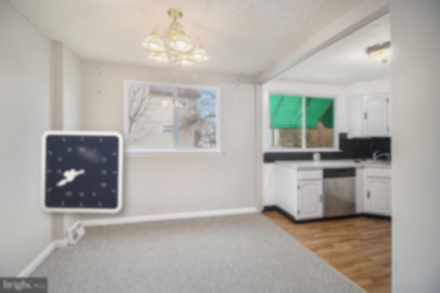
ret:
{"hour": 8, "minute": 40}
